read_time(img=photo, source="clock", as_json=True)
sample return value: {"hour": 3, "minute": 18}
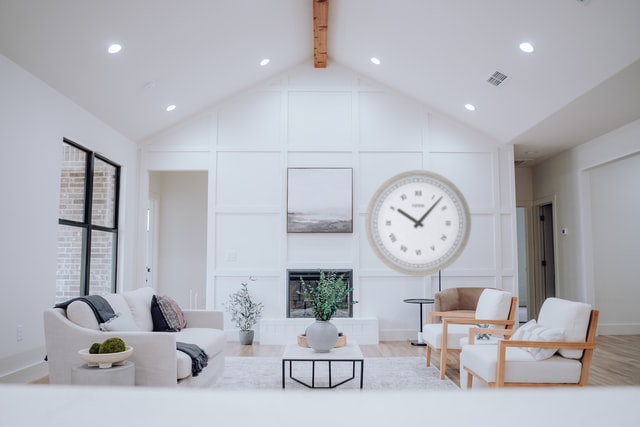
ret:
{"hour": 10, "minute": 7}
